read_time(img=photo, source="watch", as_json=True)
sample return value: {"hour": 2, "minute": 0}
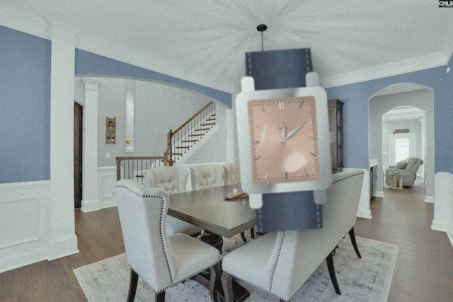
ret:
{"hour": 12, "minute": 9}
